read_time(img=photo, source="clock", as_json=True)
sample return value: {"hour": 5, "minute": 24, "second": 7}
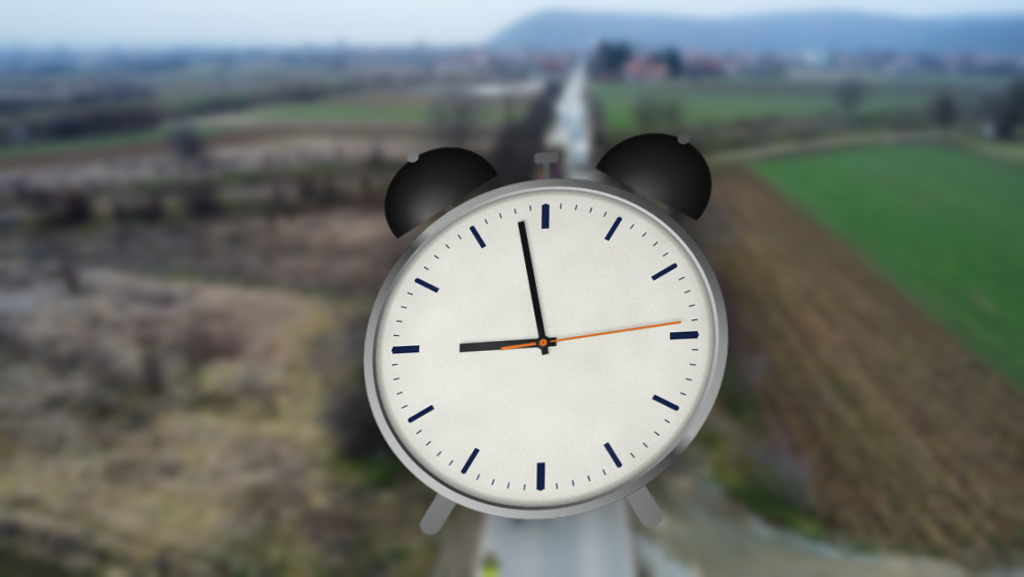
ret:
{"hour": 8, "minute": 58, "second": 14}
